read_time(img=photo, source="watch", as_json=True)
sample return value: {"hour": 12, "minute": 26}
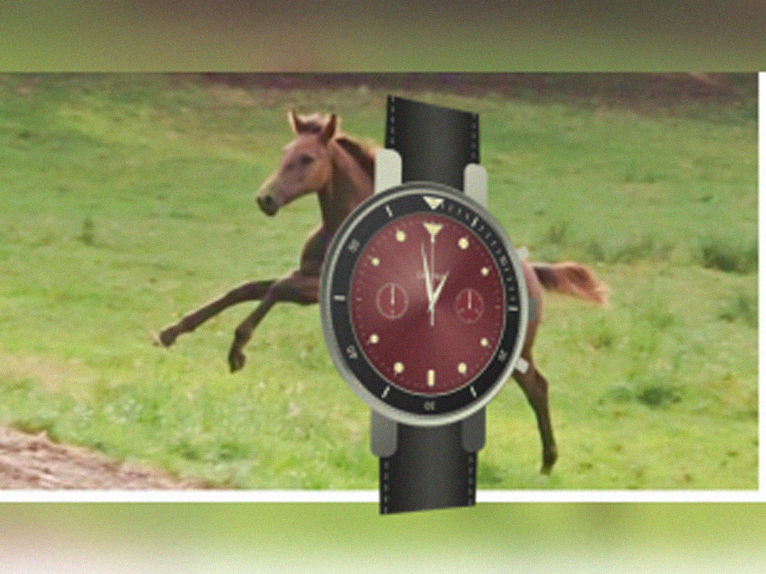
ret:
{"hour": 12, "minute": 58}
